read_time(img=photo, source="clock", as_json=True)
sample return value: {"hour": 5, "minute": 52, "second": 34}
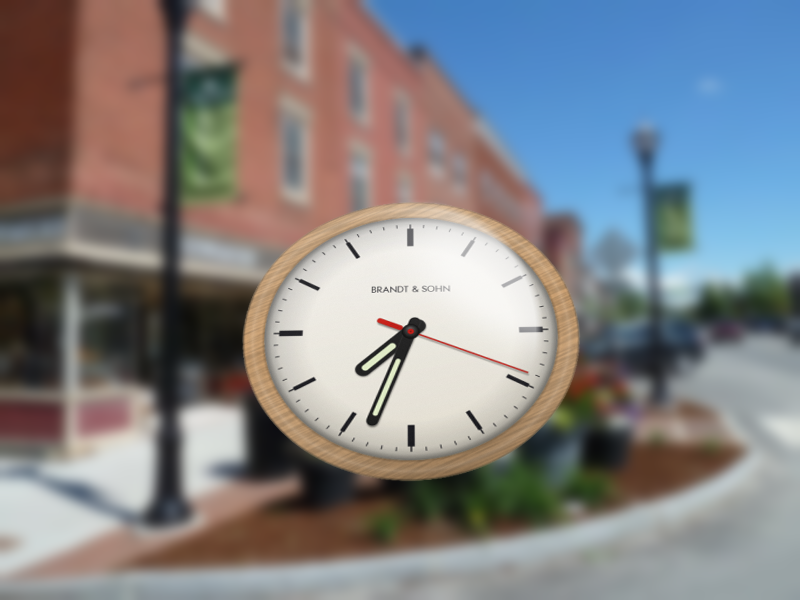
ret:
{"hour": 7, "minute": 33, "second": 19}
